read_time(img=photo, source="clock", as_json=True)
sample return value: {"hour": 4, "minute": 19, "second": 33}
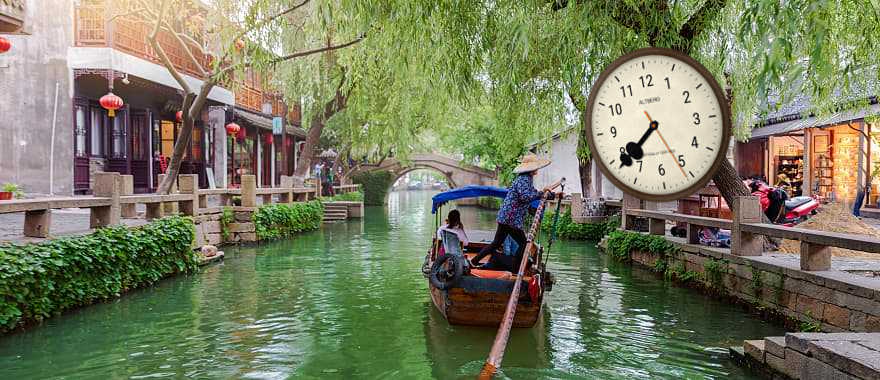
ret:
{"hour": 7, "minute": 38, "second": 26}
